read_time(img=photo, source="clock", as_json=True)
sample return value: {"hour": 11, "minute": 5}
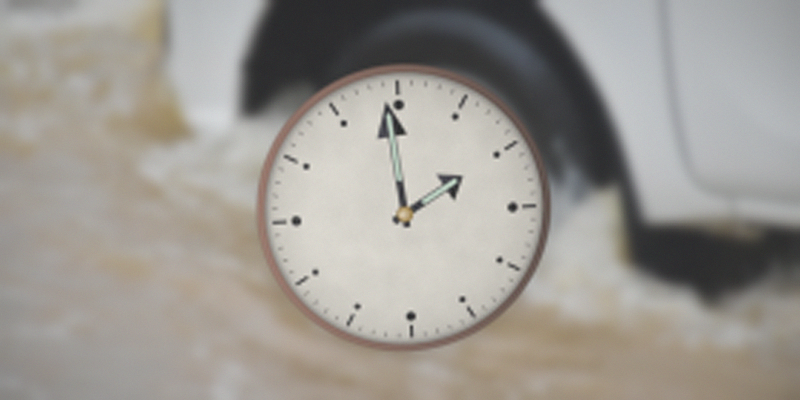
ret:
{"hour": 1, "minute": 59}
